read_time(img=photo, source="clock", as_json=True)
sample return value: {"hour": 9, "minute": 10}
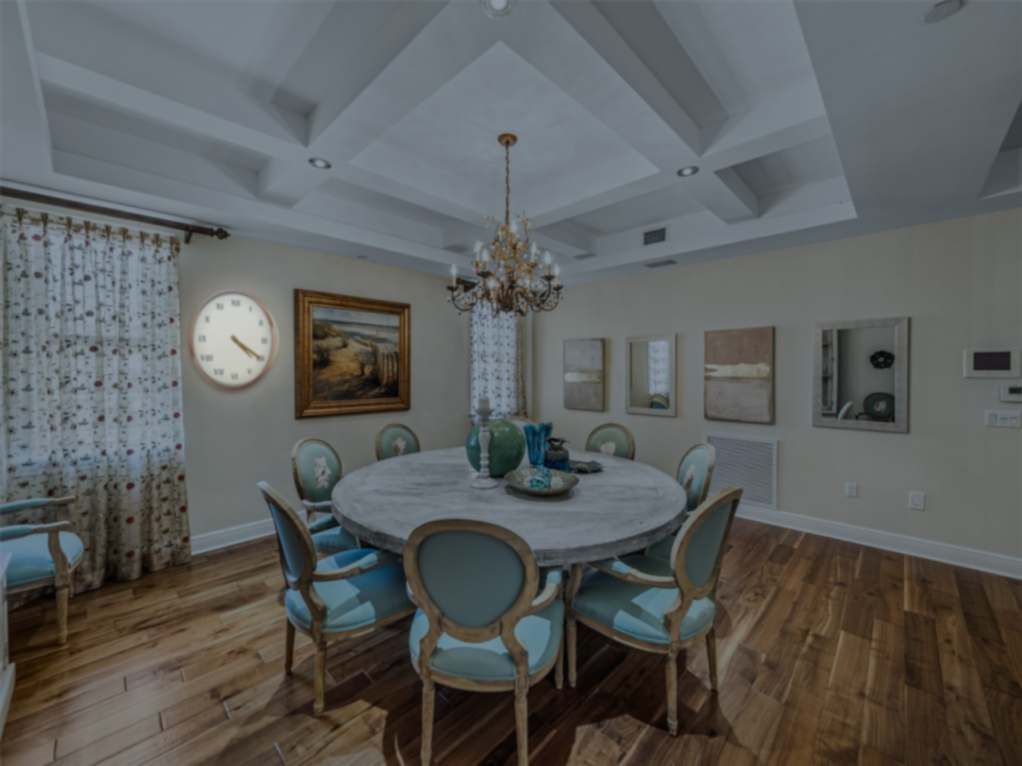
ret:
{"hour": 4, "minute": 20}
